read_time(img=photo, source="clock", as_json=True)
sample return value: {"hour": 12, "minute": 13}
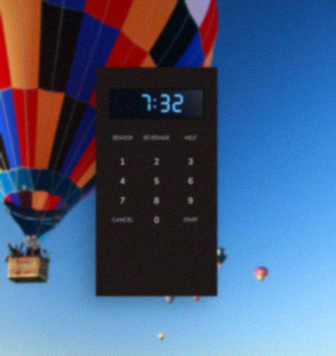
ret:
{"hour": 7, "minute": 32}
